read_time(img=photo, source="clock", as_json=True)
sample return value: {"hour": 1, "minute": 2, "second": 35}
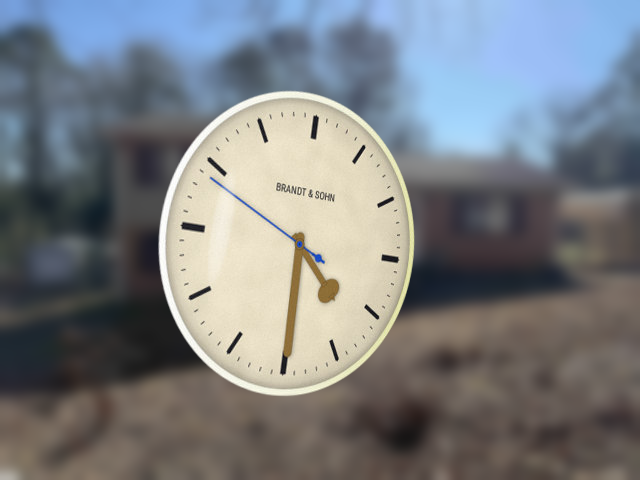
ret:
{"hour": 4, "minute": 29, "second": 49}
